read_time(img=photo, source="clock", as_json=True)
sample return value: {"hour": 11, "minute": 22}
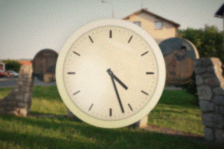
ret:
{"hour": 4, "minute": 27}
